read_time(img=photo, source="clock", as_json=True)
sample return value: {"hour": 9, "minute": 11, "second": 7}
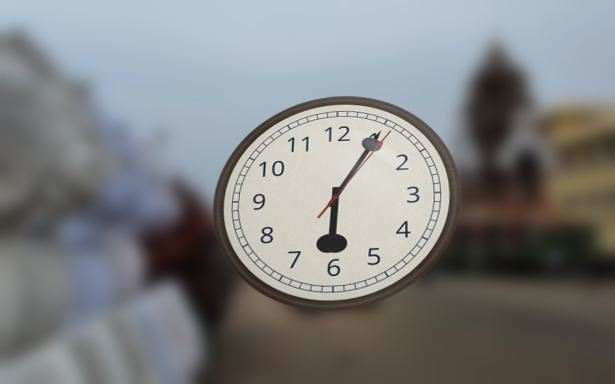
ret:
{"hour": 6, "minute": 5, "second": 6}
